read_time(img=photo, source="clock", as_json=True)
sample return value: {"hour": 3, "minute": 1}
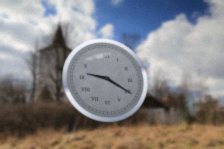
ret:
{"hour": 9, "minute": 20}
